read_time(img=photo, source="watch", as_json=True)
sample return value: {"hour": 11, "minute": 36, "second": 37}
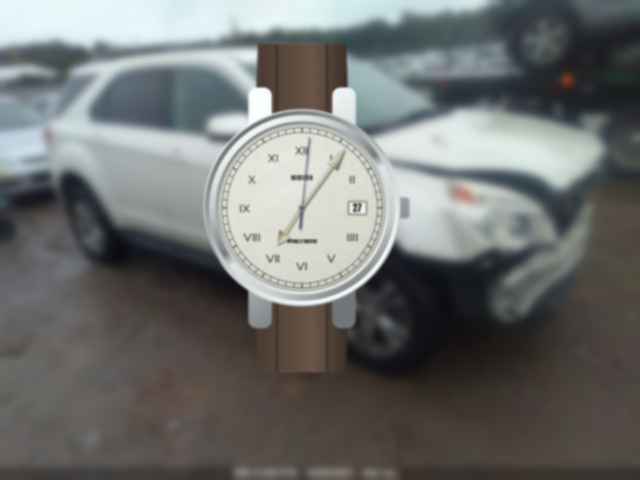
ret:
{"hour": 7, "minute": 6, "second": 1}
